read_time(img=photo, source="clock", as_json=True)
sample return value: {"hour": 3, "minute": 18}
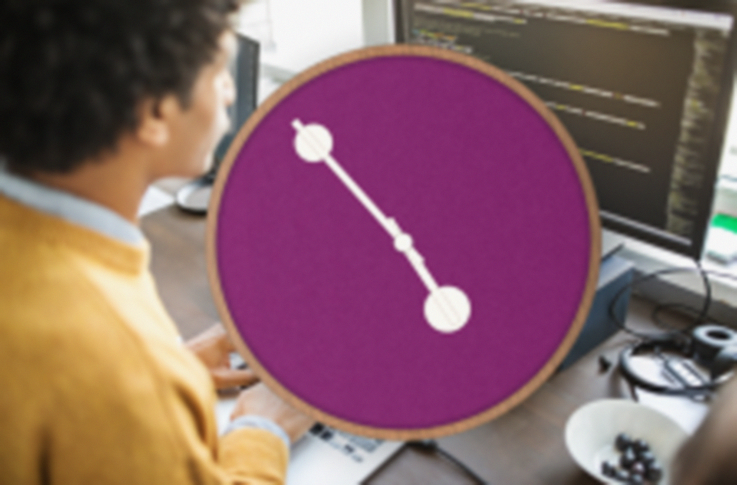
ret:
{"hour": 4, "minute": 53}
